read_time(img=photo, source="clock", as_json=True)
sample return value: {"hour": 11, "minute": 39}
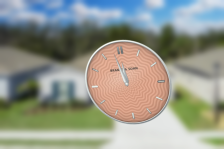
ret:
{"hour": 11, "minute": 58}
